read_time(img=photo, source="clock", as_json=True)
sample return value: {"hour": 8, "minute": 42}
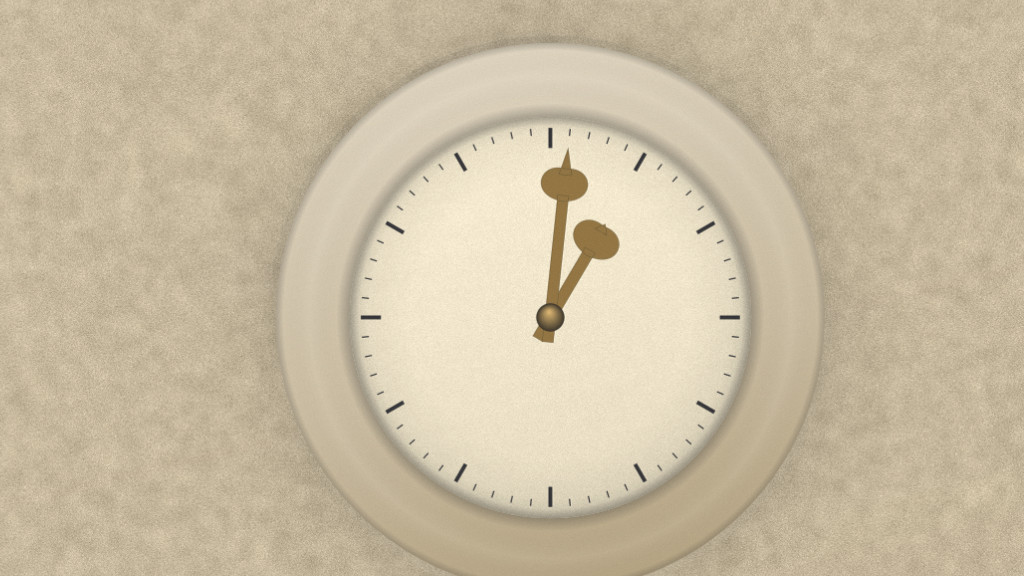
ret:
{"hour": 1, "minute": 1}
